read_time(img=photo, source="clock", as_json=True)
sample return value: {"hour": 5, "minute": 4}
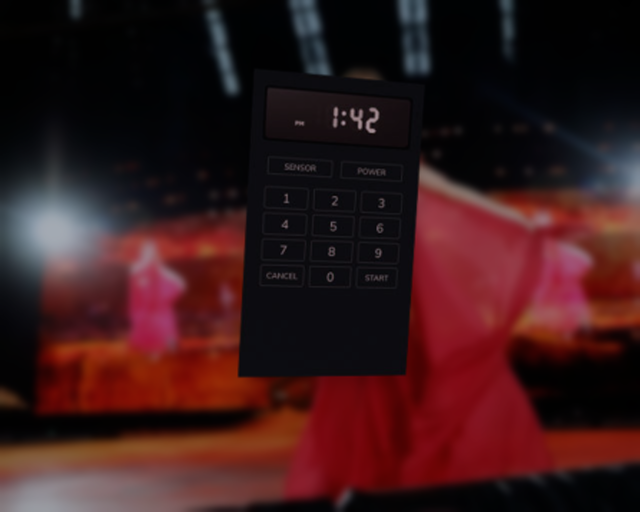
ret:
{"hour": 1, "minute": 42}
